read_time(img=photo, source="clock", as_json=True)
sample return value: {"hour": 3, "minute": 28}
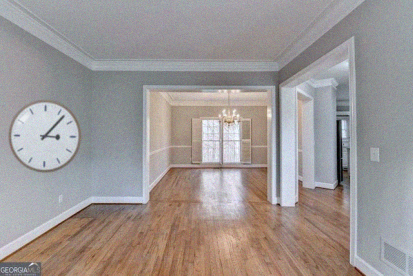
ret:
{"hour": 3, "minute": 7}
